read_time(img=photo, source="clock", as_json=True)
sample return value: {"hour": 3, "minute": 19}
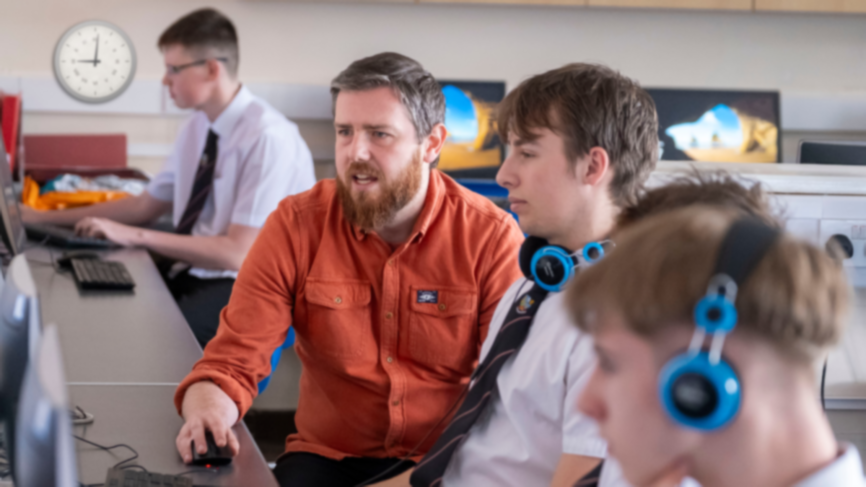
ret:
{"hour": 9, "minute": 1}
